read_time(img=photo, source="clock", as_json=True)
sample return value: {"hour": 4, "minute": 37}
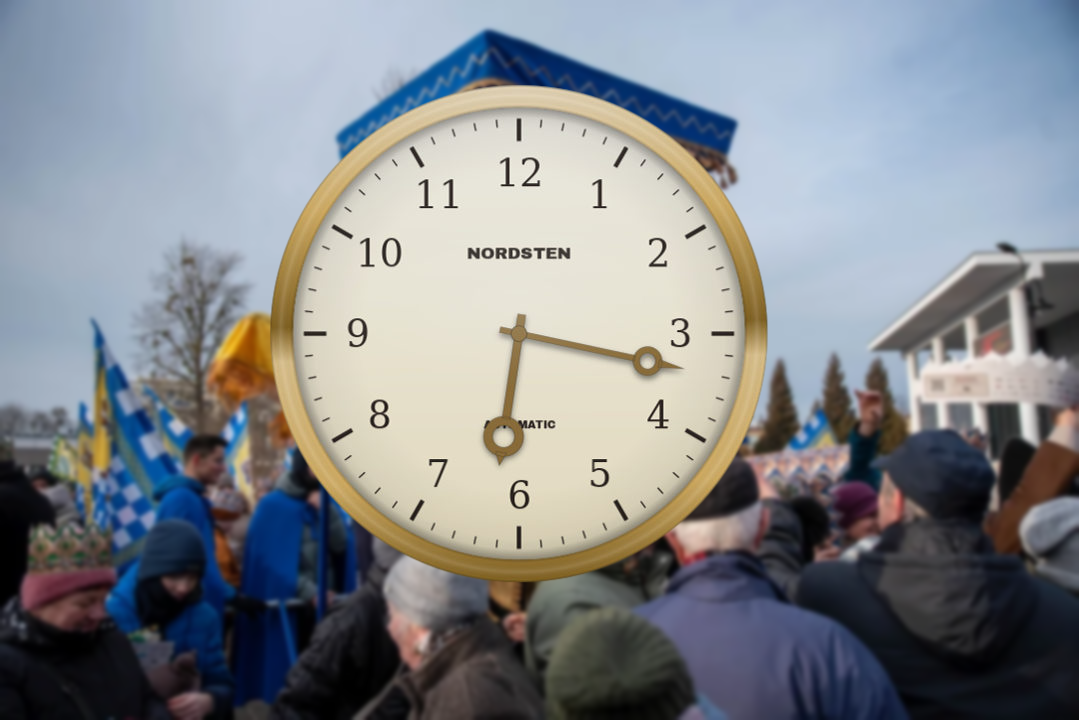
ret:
{"hour": 6, "minute": 17}
